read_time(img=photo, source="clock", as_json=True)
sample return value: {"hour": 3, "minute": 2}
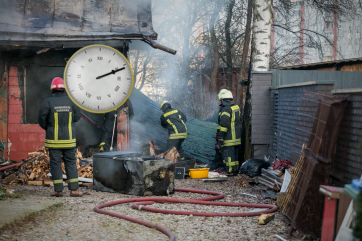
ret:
{"hour": 2, "minute": 11}
